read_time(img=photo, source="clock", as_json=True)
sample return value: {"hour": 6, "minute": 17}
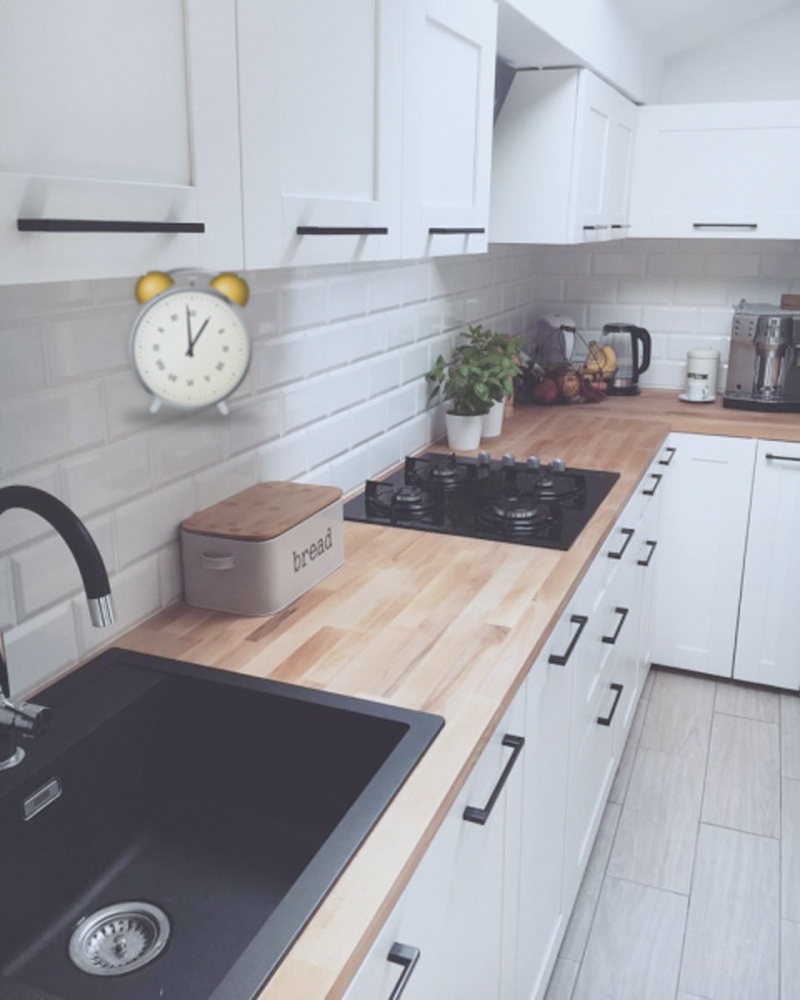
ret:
{"hour": 12, "minute": 59}
